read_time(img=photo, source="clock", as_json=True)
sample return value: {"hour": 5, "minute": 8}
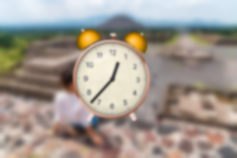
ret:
{"hour": 12, "minute": 37}
